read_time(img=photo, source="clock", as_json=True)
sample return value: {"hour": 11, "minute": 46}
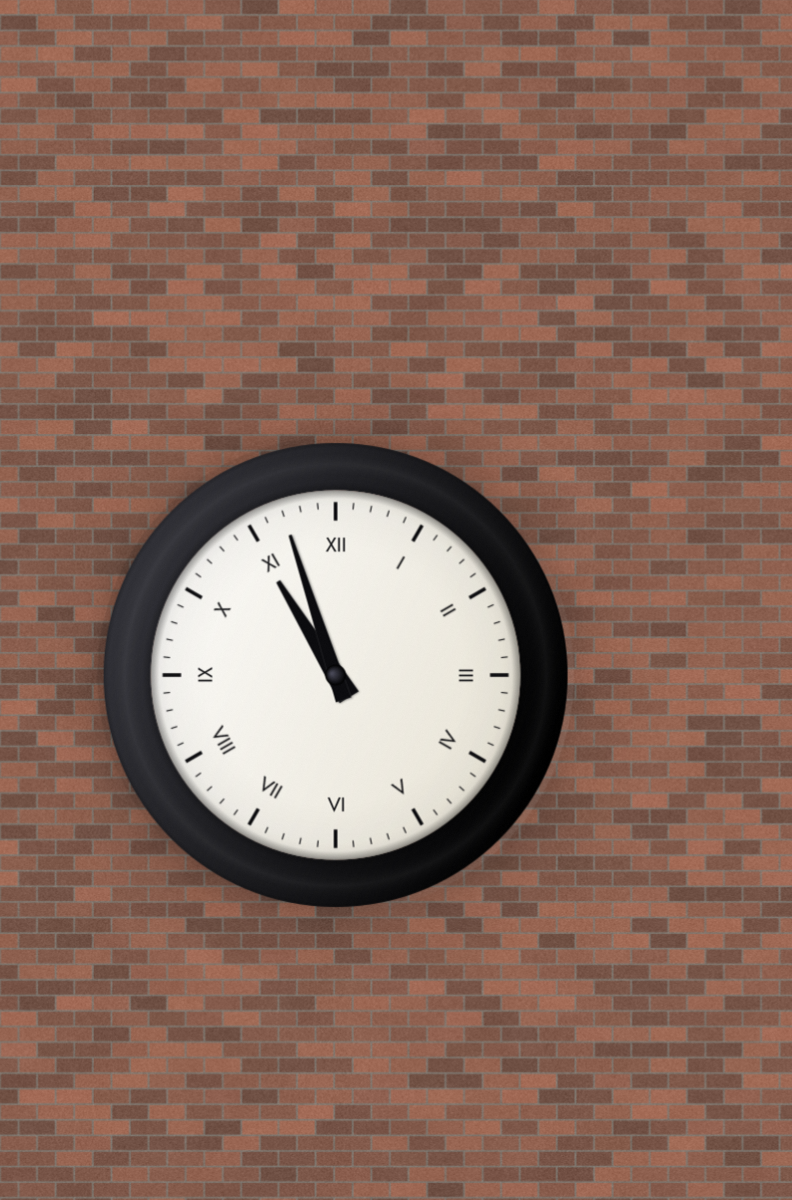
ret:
{"hour": 10, "minute": 57}
